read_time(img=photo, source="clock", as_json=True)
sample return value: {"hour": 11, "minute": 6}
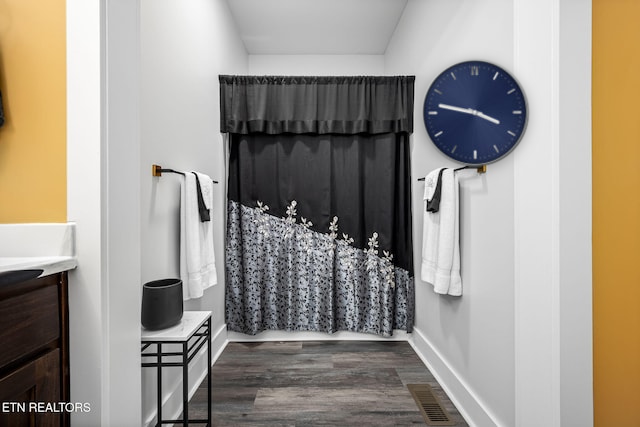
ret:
{"hour": 3, "minute": 47}
